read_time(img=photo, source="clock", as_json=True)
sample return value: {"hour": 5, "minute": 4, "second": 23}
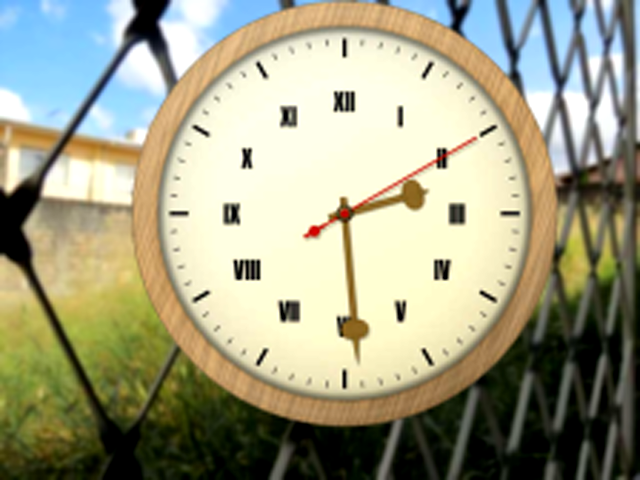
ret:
{"hour": 2, "minute": 29, "second": 10}
